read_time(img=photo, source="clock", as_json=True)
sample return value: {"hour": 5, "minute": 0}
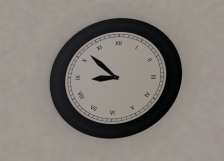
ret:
{"hour": 8, "minute": 52}
